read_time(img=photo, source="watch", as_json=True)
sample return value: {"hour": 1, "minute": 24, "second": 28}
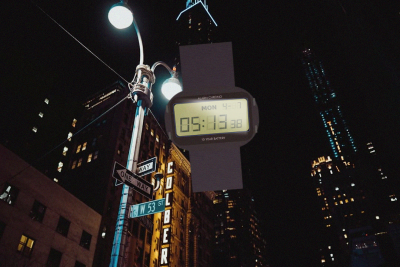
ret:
{"hour": 5, "minute": 13, "second": 38}
